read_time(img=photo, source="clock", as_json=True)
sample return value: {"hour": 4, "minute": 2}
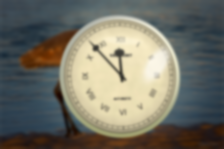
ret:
{"hour": 11, "minute": 53}
